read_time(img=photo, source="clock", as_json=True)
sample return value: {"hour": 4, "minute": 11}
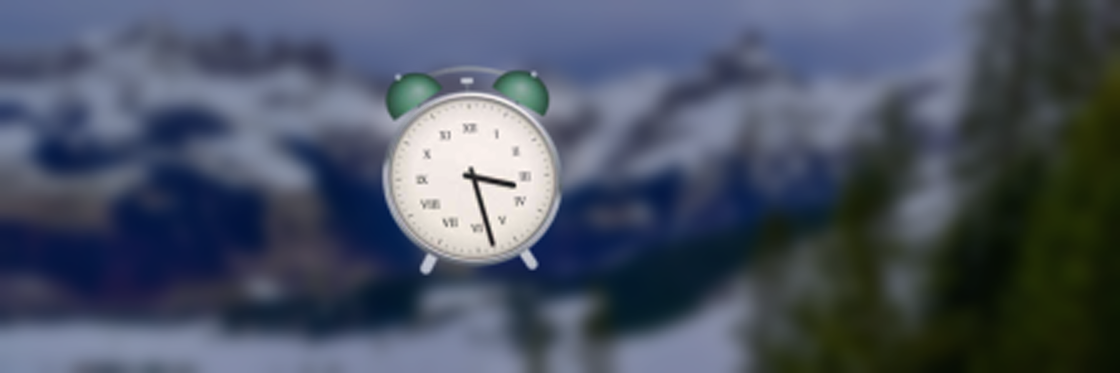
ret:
{"hour": 3, "minute": 28}
